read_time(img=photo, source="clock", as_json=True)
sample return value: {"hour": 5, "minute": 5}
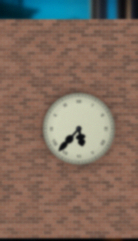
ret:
{"hour": 5, "minute": 37}
